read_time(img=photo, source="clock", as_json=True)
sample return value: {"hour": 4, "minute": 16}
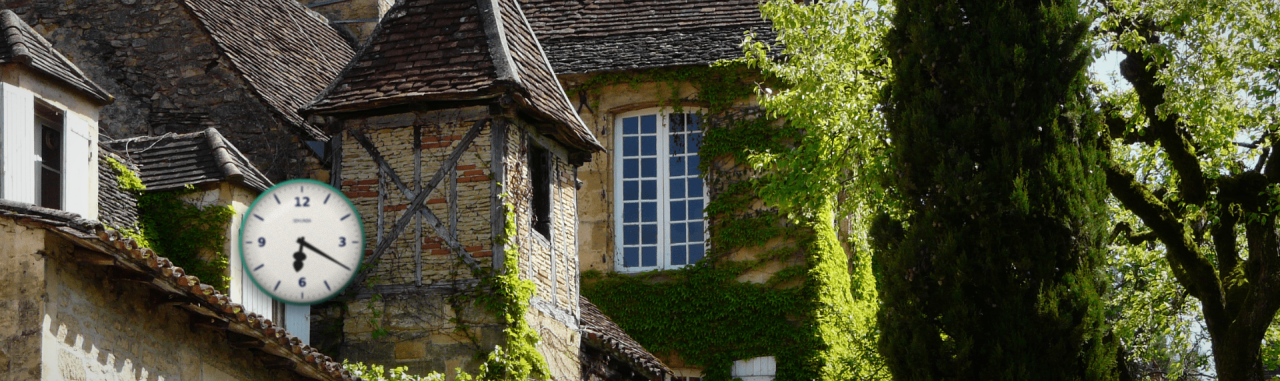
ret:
{"hour": 6, "minute": 20}
